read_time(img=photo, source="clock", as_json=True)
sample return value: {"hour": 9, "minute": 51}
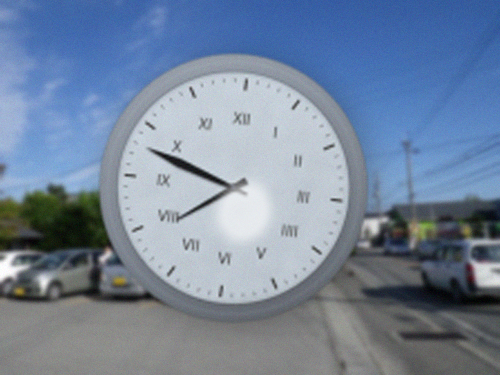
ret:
{"hour": 7, "minute": 48}
